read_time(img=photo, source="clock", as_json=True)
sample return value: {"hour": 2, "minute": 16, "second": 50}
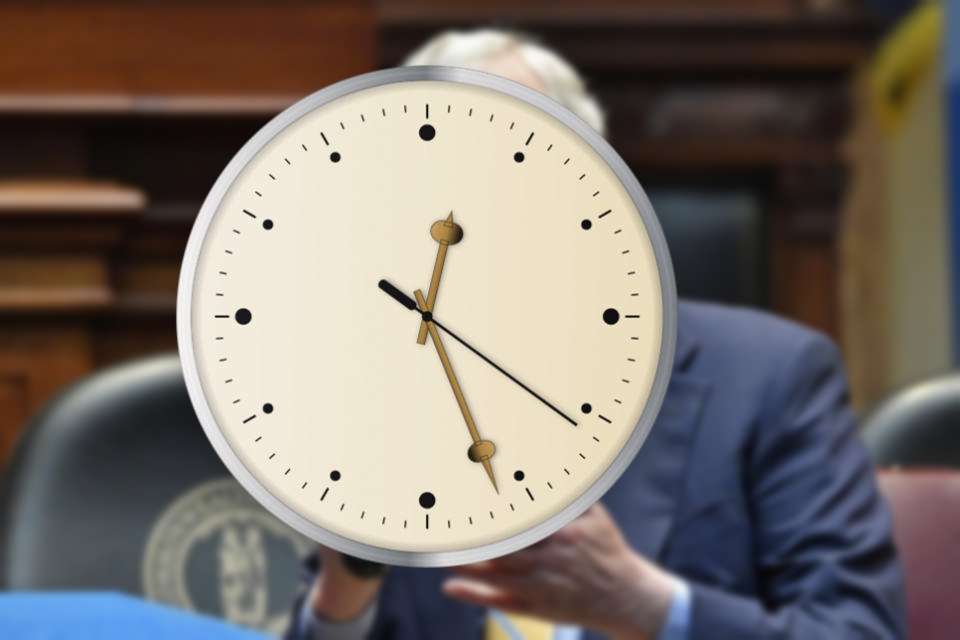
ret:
{"hour": 12, "minute": 26, "second": 21}
